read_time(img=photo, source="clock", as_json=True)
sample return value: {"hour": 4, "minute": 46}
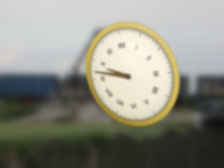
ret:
{"hour": 9, "minute": 47}
